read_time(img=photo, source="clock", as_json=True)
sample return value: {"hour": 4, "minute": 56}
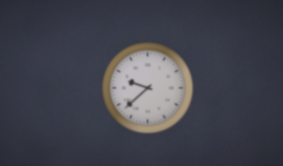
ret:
{"hour": 9, "minute": 38}
